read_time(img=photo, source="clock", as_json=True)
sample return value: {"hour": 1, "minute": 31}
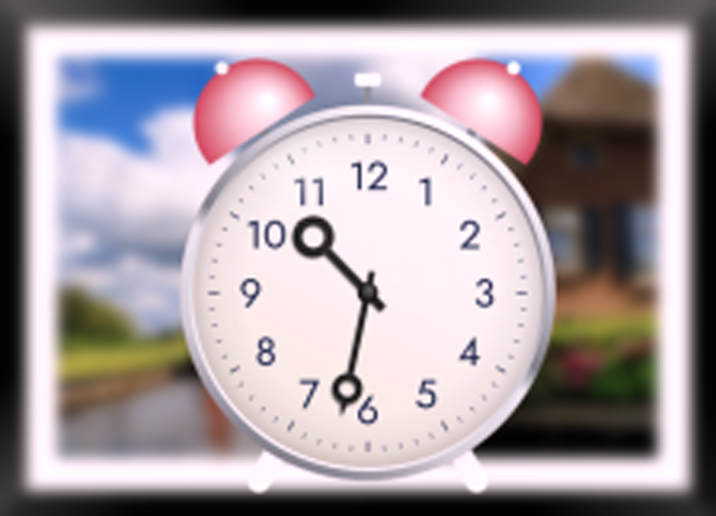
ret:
{"hour": 10, "minute": 32}
